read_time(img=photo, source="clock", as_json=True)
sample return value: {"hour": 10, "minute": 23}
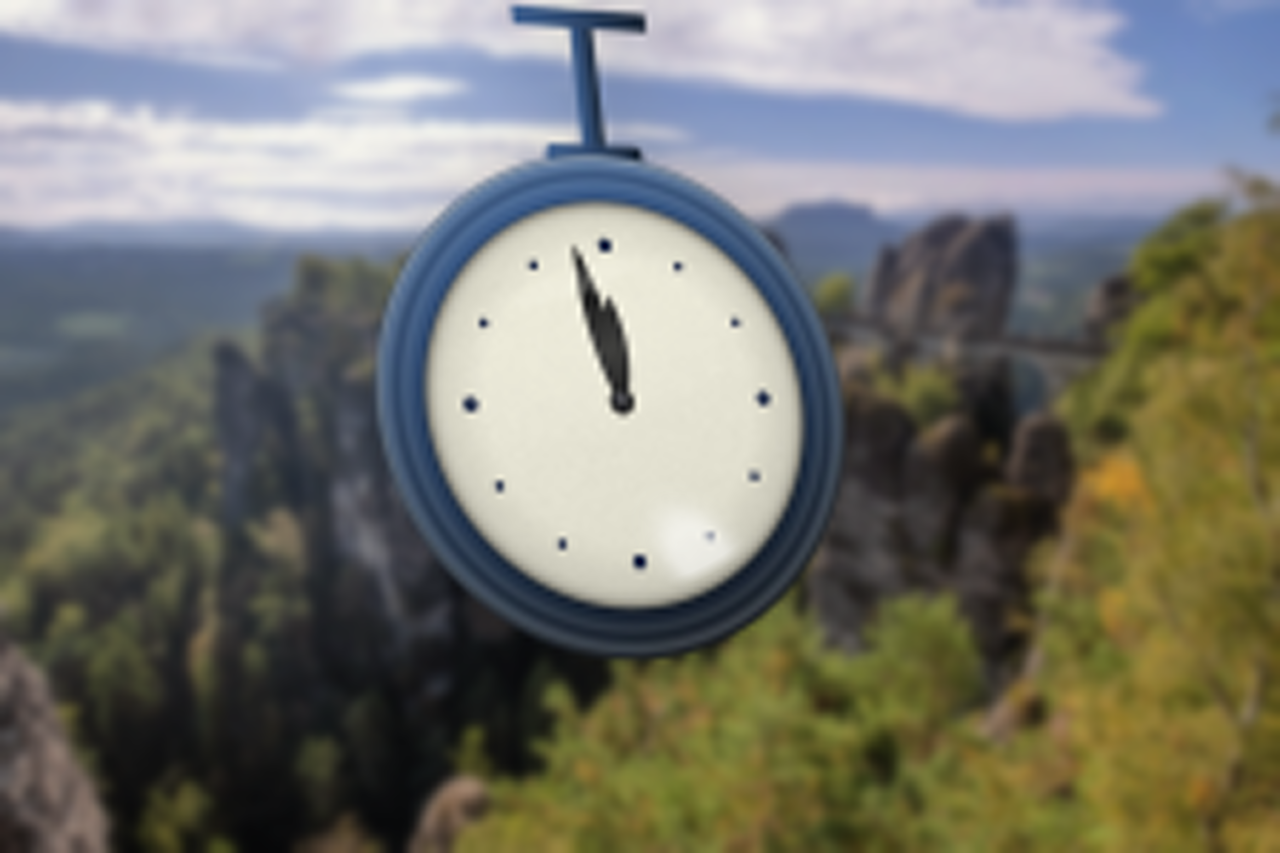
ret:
{"hour": 11, "minute": 58}
